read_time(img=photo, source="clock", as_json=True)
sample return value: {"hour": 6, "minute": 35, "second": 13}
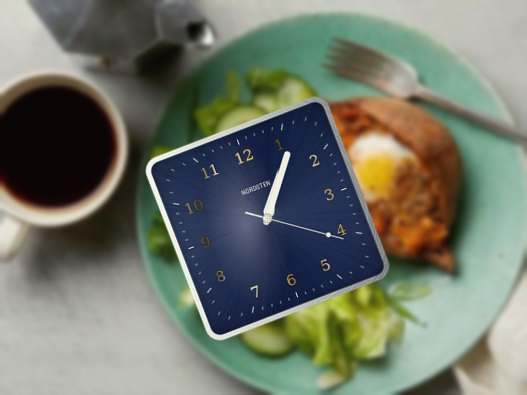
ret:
{"hour": 1, "minute": 6, "second": 21}
